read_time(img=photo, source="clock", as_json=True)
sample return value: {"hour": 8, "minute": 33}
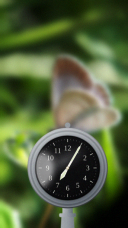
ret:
{"hour": 7, "minute": 5}
